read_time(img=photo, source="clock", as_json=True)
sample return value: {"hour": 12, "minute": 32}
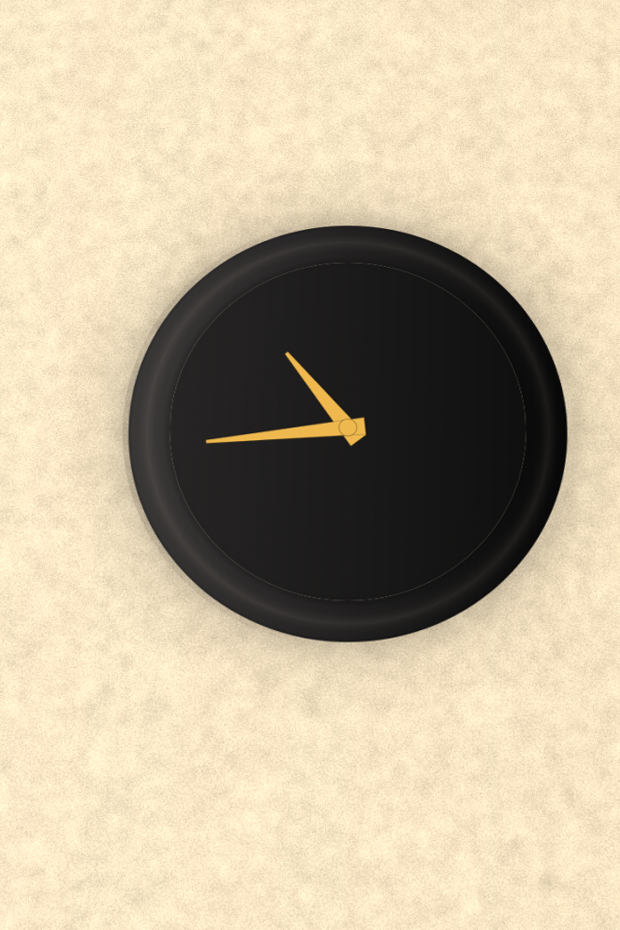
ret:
{"hour": 10, "minute": 44}
